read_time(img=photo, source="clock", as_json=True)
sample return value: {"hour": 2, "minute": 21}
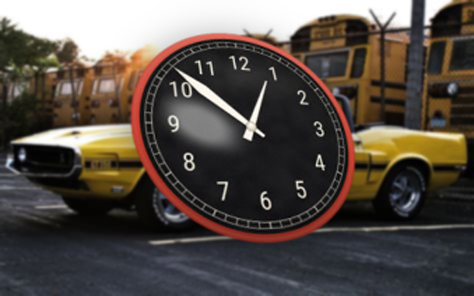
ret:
{"hour": 12, "minute": 52}
